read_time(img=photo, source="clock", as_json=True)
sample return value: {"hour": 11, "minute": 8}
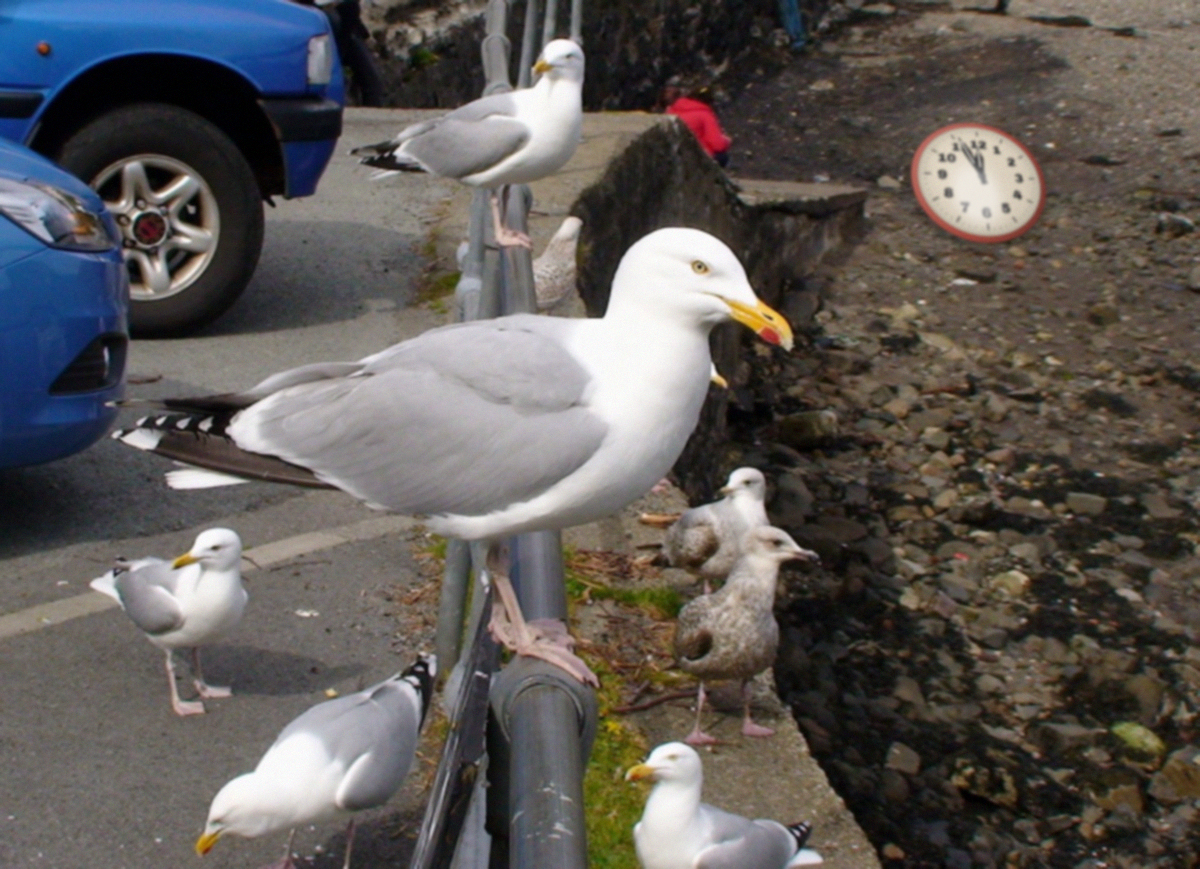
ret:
{"hour": 11, "minute": 56}
